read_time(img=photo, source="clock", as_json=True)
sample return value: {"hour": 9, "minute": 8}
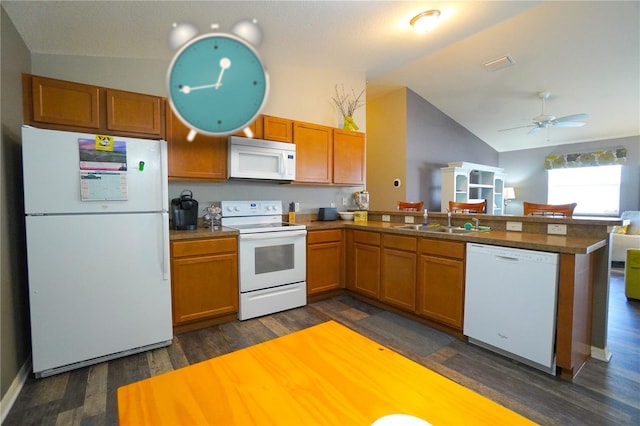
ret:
{"hour": 12, "minute": 44}
